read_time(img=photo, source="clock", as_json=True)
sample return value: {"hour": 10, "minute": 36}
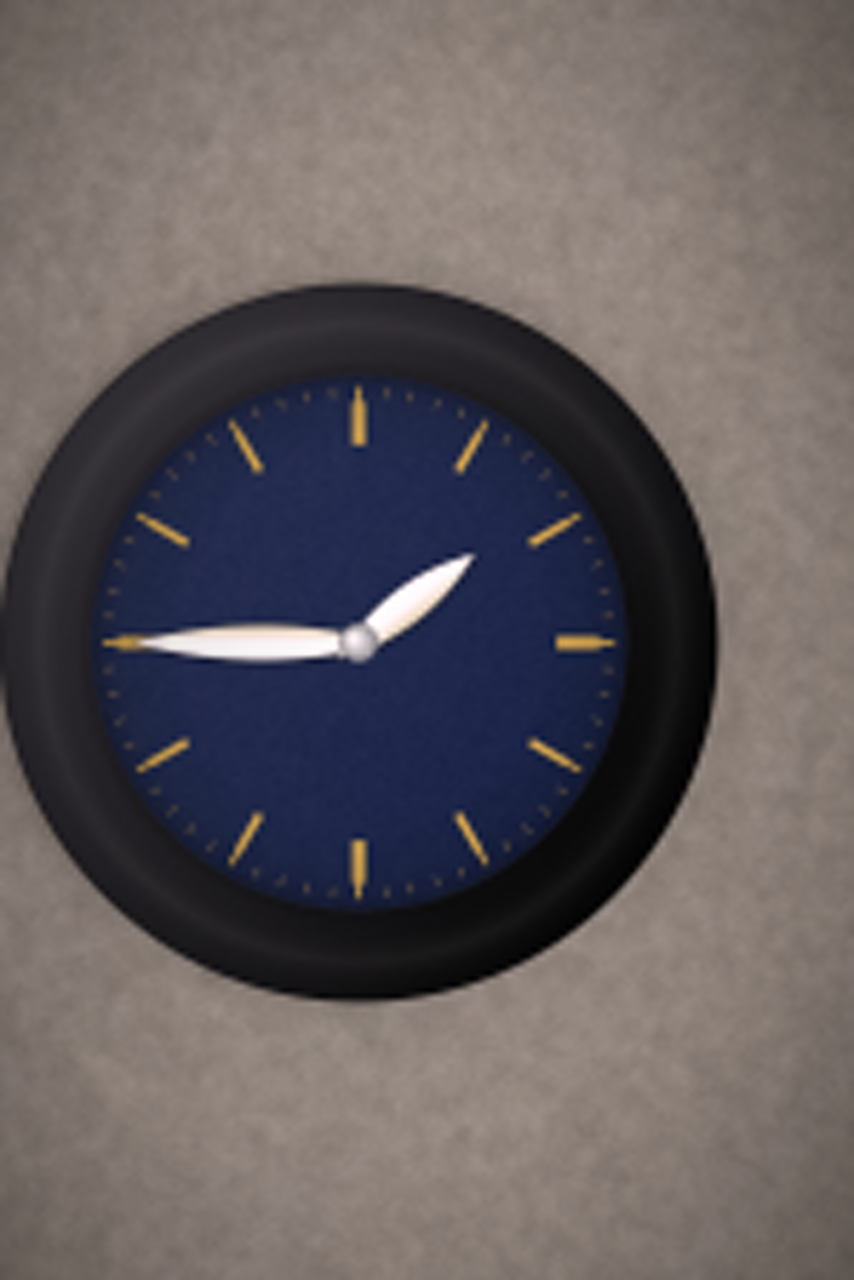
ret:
{"hour": 1, "minute": 45}
